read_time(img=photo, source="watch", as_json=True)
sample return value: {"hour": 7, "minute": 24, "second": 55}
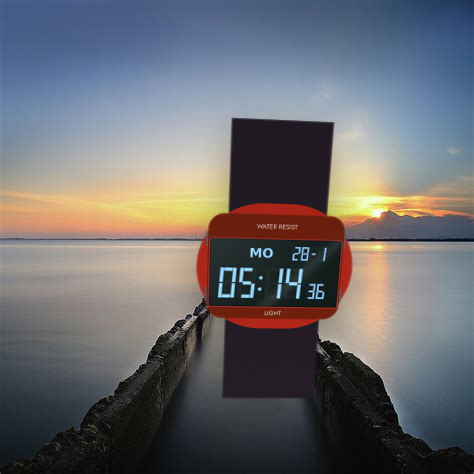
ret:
{"hour": 5, "minute": 14, "second": 36}
